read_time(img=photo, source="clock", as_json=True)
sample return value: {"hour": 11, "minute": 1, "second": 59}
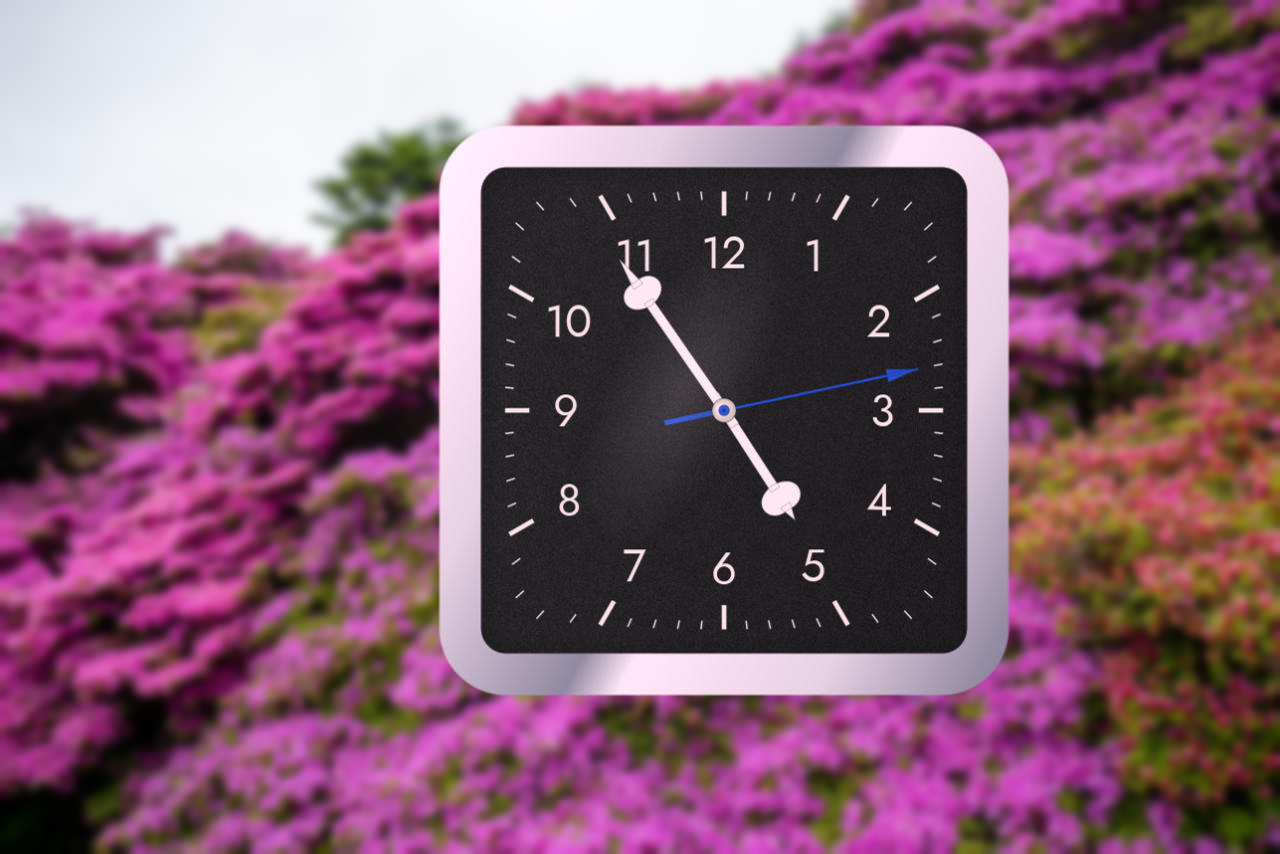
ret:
{"hour": 4, "minute": 54, "second": 13}
